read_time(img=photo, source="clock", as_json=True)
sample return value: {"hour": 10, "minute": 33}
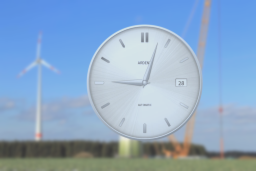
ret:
{"hour": 9, "minute": 3}
